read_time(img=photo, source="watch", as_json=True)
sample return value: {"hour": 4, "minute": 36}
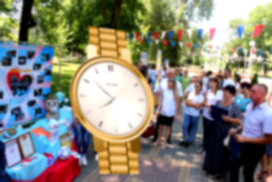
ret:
{"hour": 7, "minute": 52}
